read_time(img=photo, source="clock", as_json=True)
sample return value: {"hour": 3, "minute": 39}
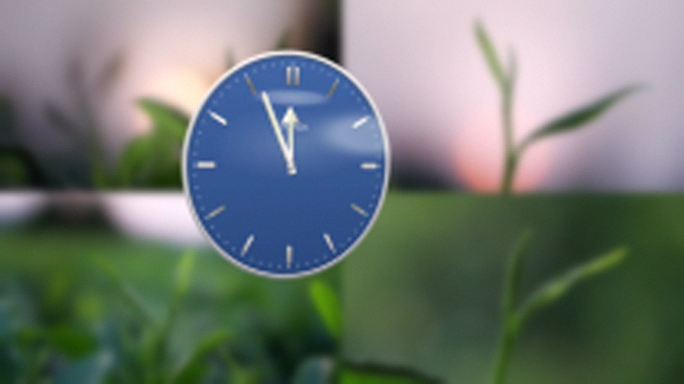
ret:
{"hour": 11, "minute": 56}
